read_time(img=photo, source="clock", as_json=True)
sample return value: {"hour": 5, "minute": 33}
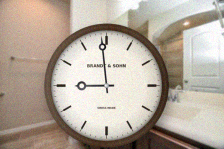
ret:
{"hour": 8, "minute": 59}
